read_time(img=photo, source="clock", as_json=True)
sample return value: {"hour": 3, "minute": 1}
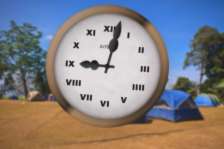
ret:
{"hour": 9, "minute": 2}
